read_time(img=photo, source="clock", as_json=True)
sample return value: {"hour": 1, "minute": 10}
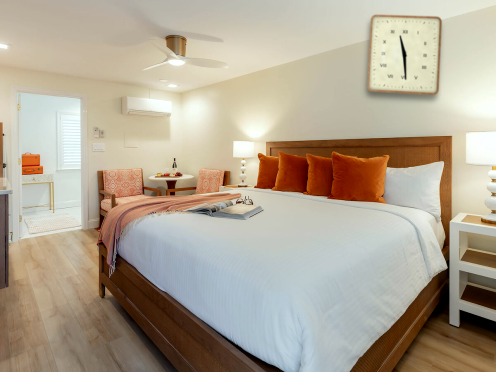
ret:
{"hour": 11, "minute": 29}
